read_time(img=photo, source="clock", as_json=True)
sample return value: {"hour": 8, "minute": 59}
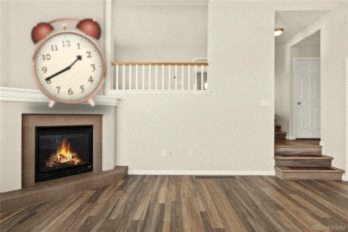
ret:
{"hour": 1, "minute": 41}
